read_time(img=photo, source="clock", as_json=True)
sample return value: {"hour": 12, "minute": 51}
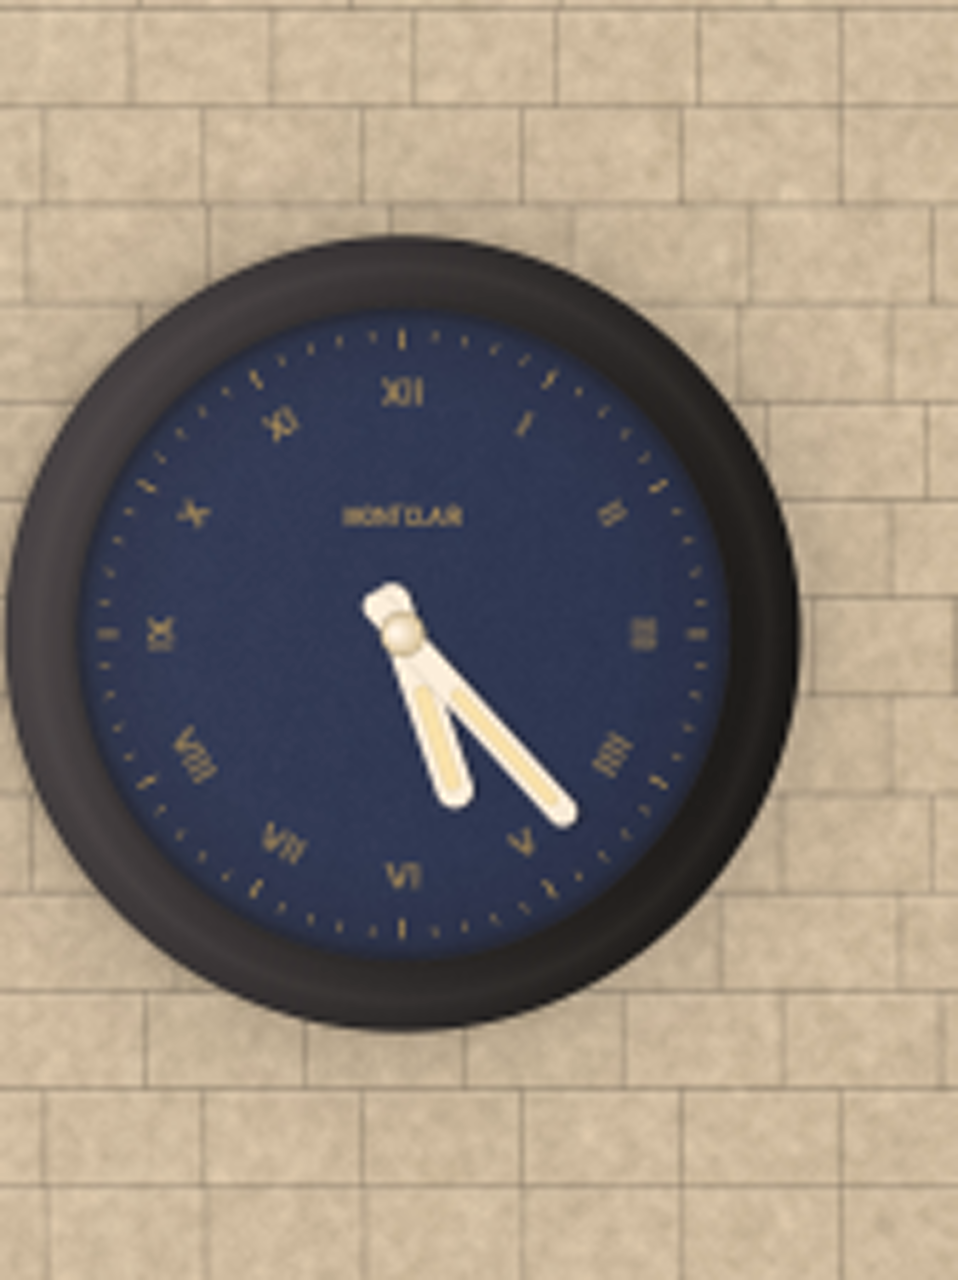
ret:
{"hour": 5, "minute": 23}
